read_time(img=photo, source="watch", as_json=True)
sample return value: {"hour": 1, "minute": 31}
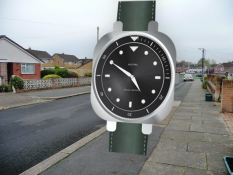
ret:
{"hour": 4, "minute": 50}
